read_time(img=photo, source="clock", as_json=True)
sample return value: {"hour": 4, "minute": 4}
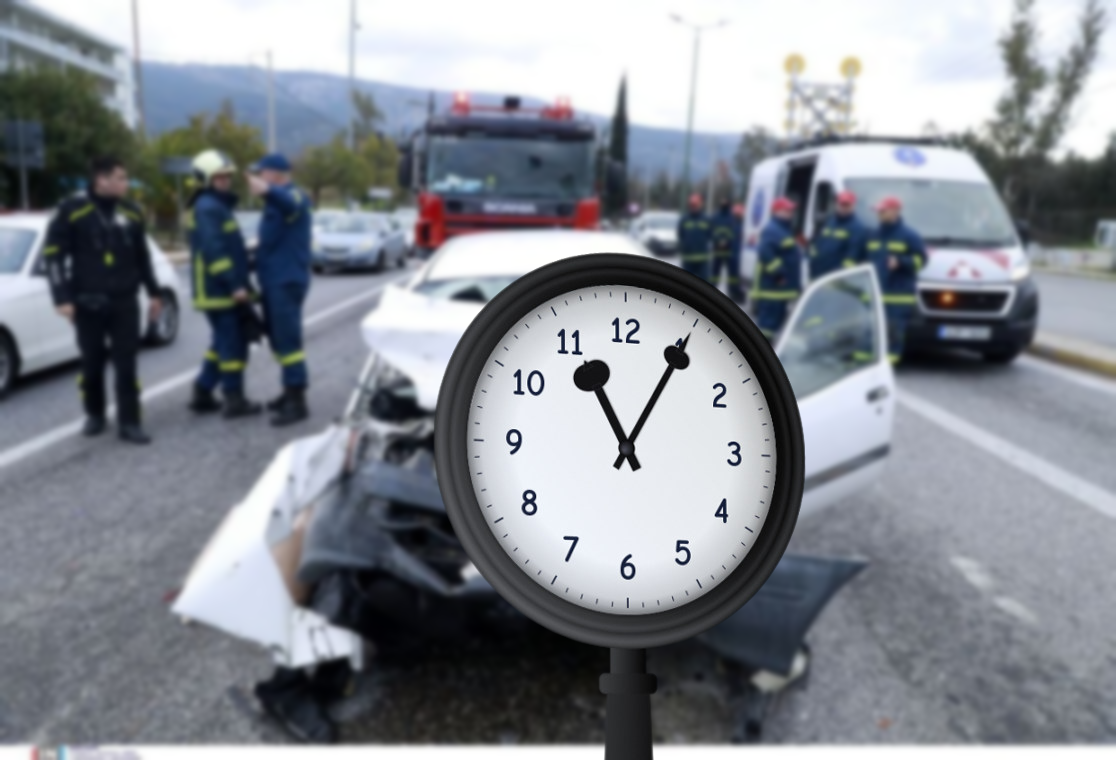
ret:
{"hour": 11, "minute": 5}
